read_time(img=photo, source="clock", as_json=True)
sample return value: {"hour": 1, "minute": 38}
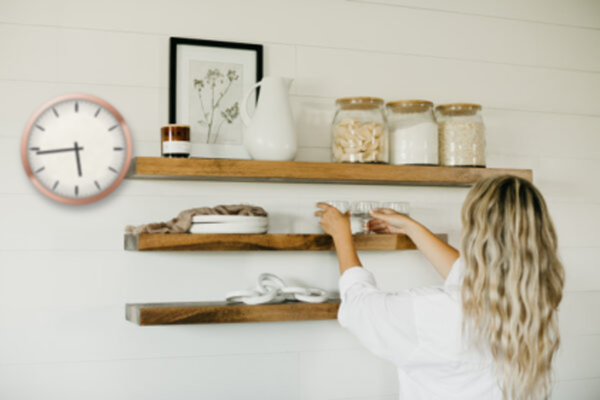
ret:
{"hour": 5, "minute": 44}
